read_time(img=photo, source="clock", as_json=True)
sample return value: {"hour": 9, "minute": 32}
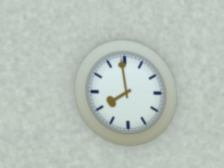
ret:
{"hour": 7, "minute": 59}
